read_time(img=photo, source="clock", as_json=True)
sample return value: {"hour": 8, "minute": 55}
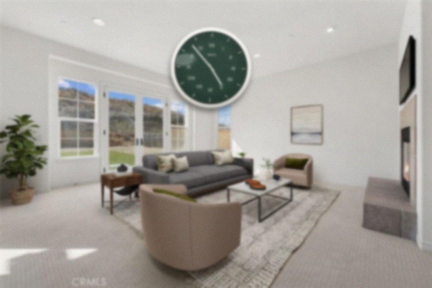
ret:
{"hour": 4, "minute": 53}
